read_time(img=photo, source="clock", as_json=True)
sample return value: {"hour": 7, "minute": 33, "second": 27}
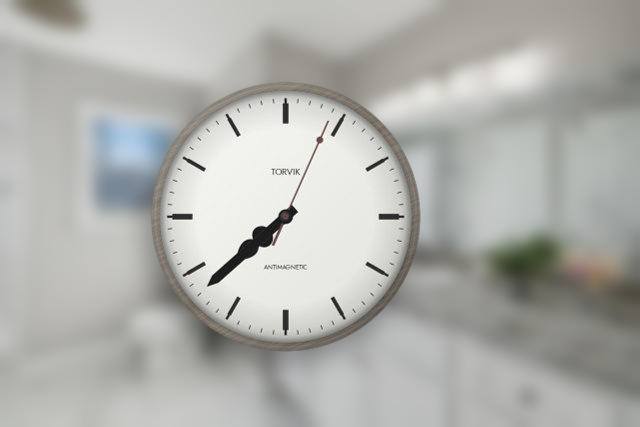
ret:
{"hour": 7, "minute": 38, "second": 4}
